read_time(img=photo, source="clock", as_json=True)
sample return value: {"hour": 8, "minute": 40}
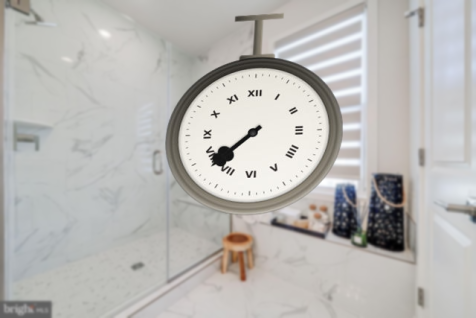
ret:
{"hour": 7, "minute": 38}
